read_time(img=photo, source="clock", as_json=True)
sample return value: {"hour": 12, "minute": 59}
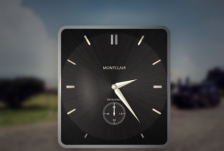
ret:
{"hour": 2, "minute": 24}
